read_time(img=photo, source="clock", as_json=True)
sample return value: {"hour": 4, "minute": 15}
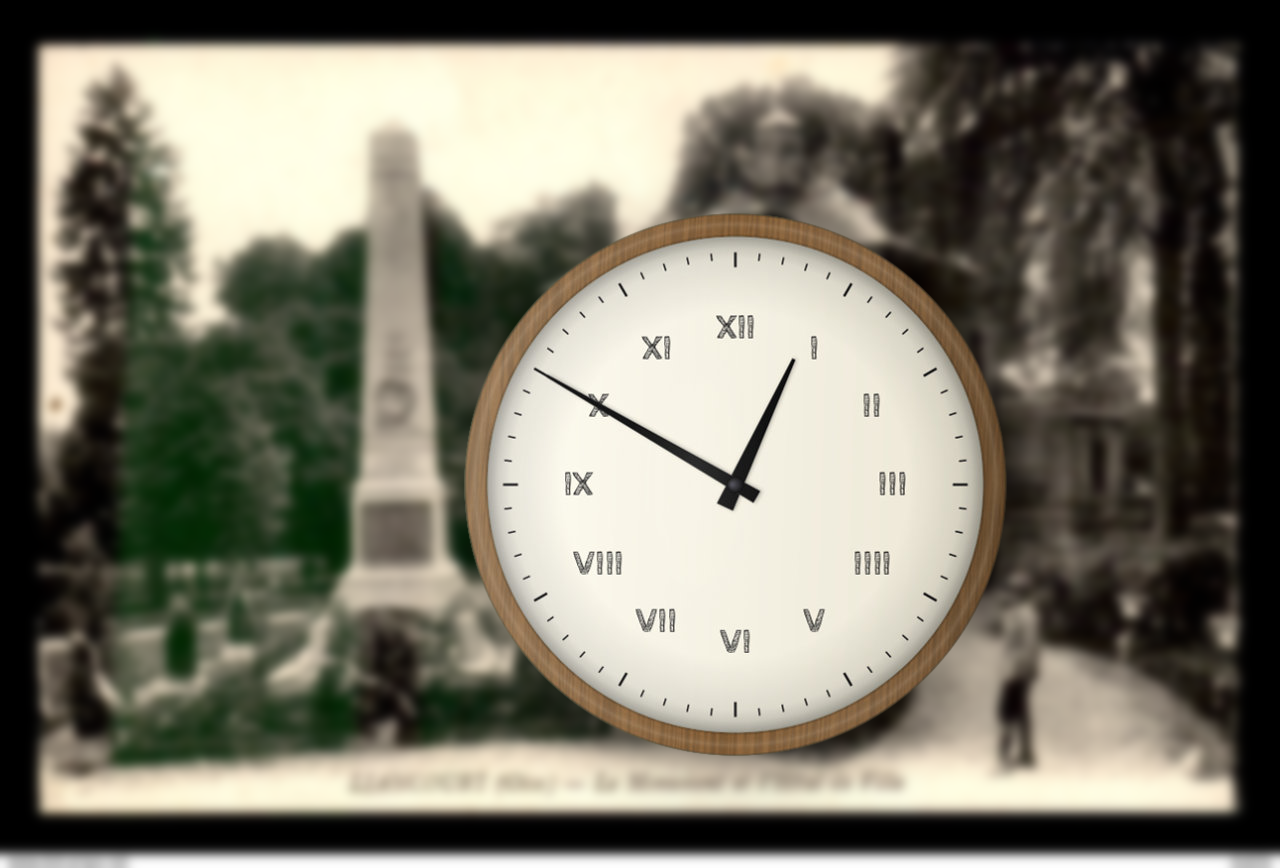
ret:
{"hour": 12, "minute": 50}
